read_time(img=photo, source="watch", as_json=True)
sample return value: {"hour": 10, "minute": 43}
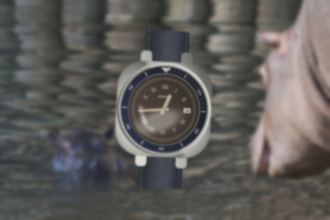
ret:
{"hour": 12, "minute": 44}
